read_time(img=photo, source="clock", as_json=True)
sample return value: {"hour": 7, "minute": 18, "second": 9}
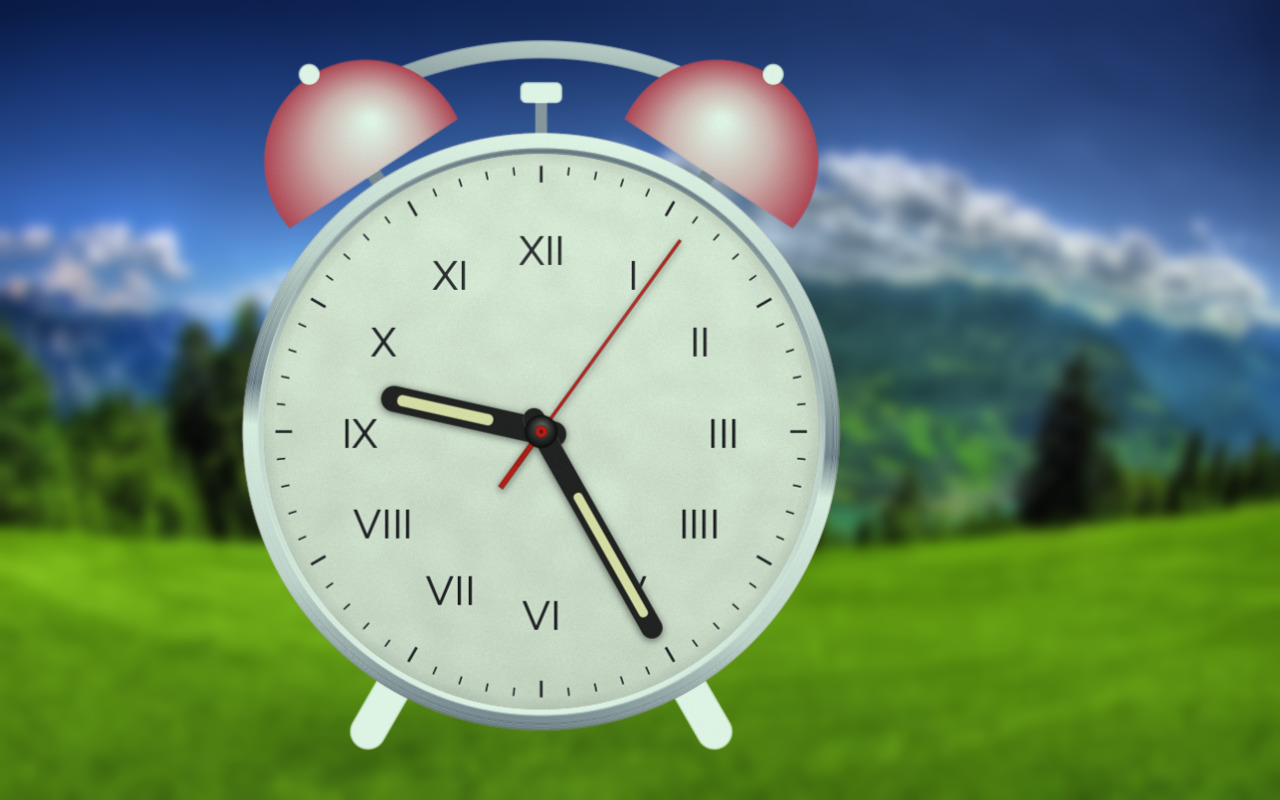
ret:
{"hour": 9, "minute": 25, "second": 6}
